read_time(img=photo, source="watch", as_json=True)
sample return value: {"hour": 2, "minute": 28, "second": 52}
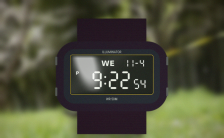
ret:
{"hour": 9, "minute": 22, "second": 54}
